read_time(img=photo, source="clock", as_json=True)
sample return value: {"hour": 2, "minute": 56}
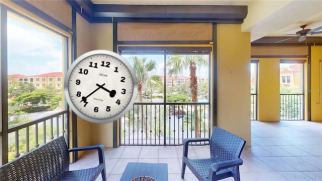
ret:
{"hour": 3, "minute": 37}
